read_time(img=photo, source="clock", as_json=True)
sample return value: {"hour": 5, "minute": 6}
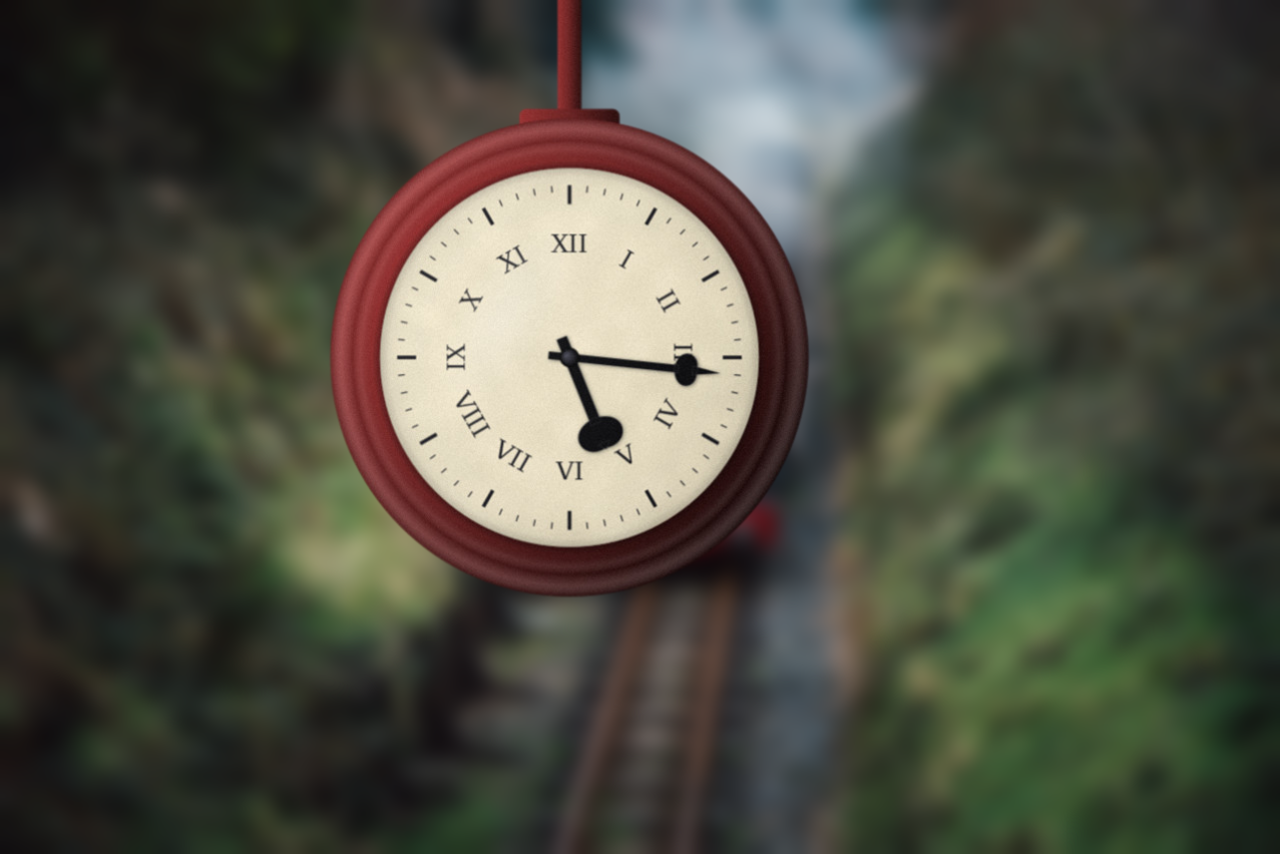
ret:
{"hour": 5, "minute": 16}
